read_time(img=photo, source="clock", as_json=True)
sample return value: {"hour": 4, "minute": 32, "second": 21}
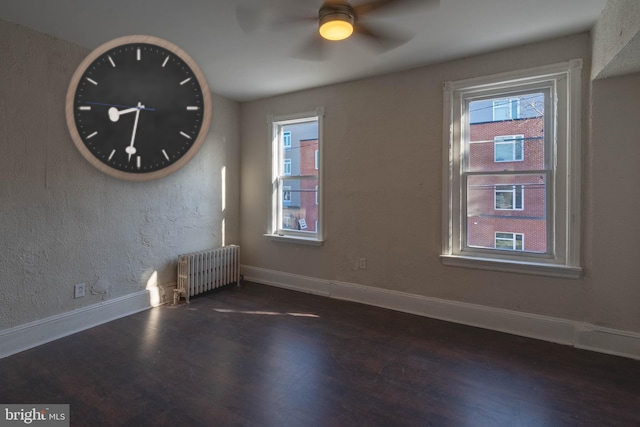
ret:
{"hour": 8, "minute": 31, "second": 46}
